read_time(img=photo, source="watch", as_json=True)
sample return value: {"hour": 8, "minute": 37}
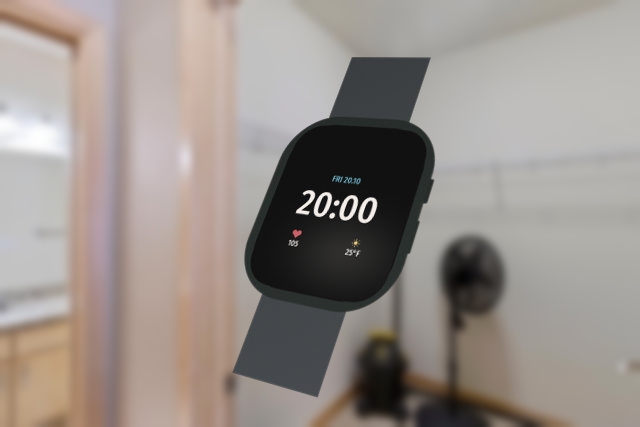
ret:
{"hour": 20, "minute": 0}
